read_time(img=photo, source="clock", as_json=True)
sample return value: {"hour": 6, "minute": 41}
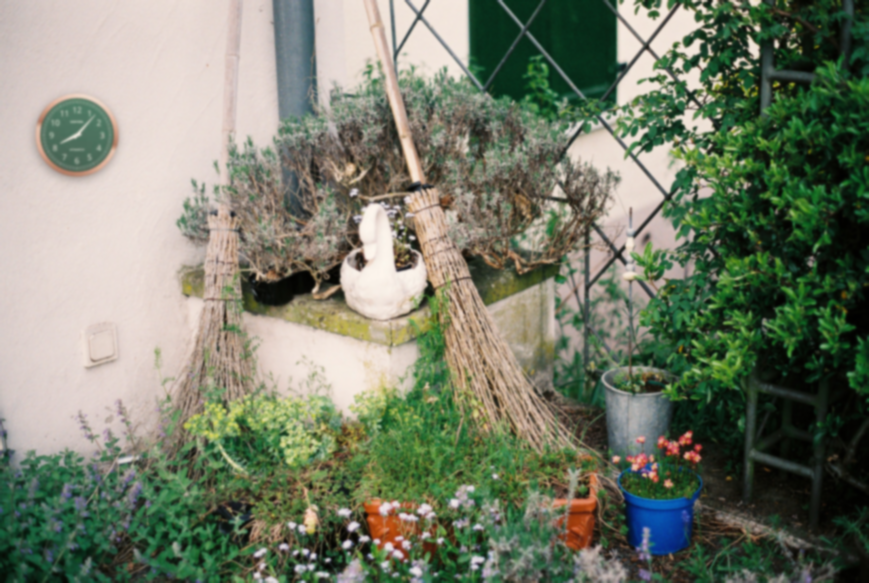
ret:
{"hour": 8, "minute": 7}
